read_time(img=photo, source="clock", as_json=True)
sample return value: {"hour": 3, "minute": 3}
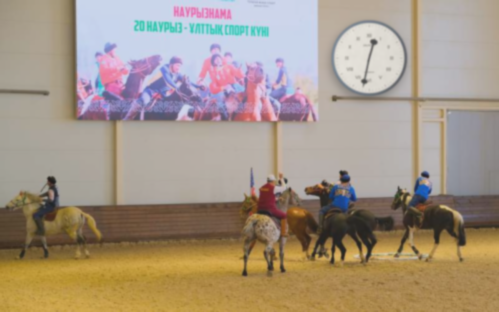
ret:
{"hour": 12, "minute": 32}
